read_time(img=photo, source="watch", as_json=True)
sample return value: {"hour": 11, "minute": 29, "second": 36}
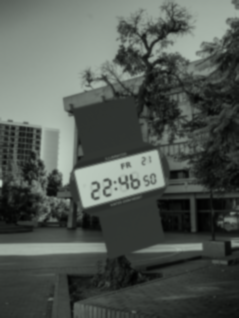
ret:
{"hour": 22, "minute": 46, "second": 50}
